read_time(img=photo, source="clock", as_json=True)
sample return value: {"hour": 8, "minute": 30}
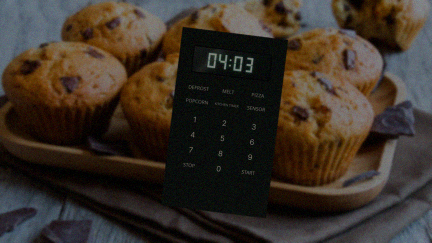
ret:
{"hour": 4, "minute": 3}
